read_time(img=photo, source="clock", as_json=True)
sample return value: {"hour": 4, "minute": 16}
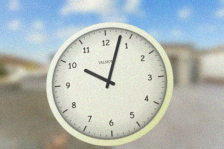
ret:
{"hour": 10, "minute": 3}
